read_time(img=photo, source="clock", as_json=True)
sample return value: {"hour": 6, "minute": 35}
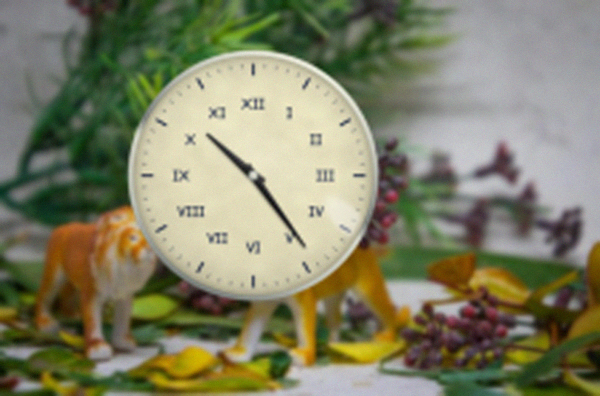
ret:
{"hour": 10, "minute": 24}
